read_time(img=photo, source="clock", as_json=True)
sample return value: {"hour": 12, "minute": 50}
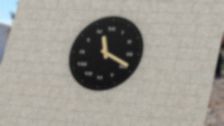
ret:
{"hour": 11, "minute": 19}
